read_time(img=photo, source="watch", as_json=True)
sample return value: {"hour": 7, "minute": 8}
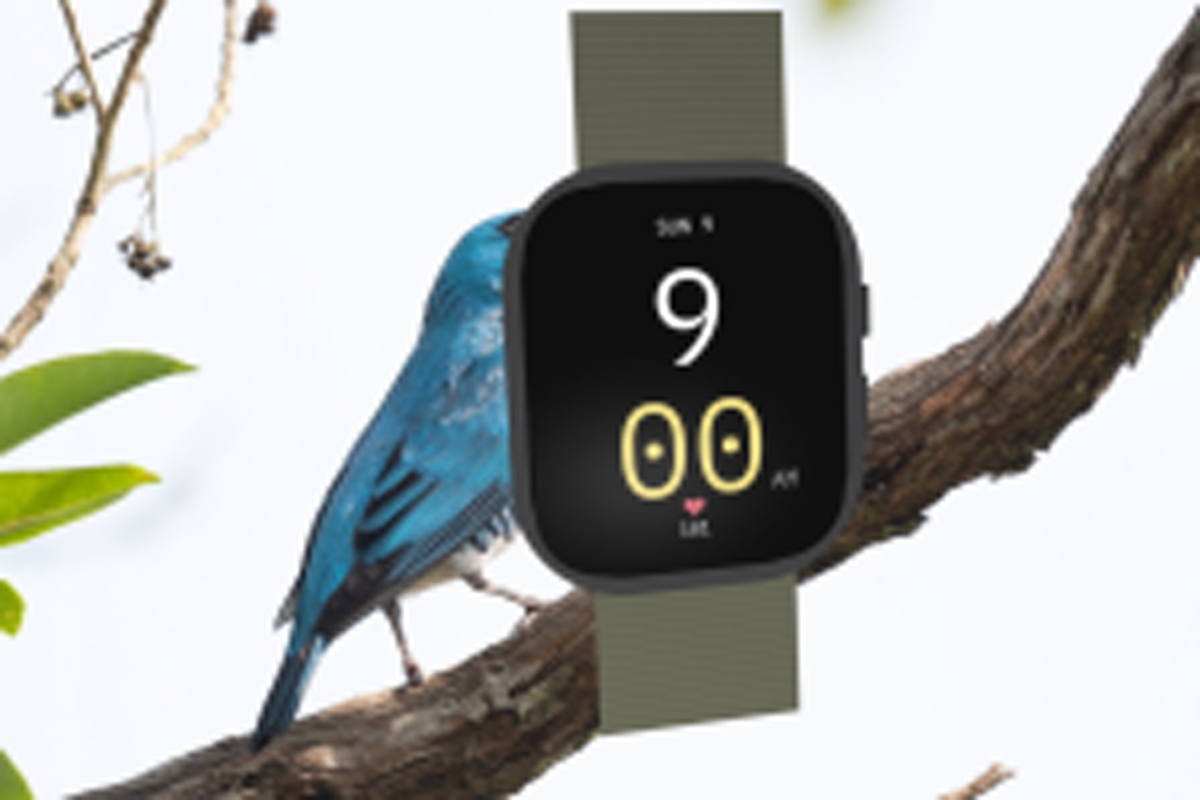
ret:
{"hour": 9, "minute": 0}
